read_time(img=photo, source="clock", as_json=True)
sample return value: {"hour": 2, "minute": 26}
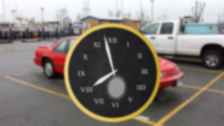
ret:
{"hour": 7, "minute": 58}
